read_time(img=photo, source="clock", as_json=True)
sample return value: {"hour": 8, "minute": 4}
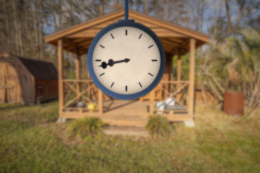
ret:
{"hour": 8, "minute": 43}
